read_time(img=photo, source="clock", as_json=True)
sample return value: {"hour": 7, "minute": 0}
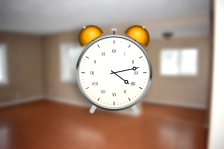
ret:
{"hour": 4, "minute": 13}
